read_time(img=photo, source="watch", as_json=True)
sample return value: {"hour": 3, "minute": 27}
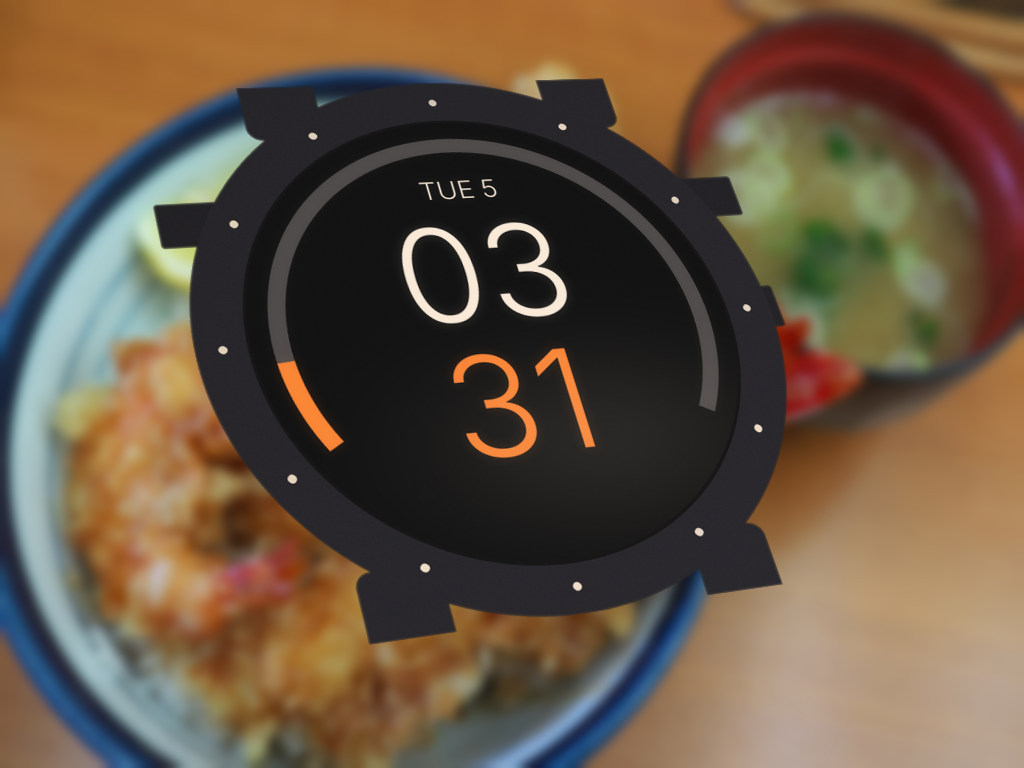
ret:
{"hour": 3, "minute": 31}
